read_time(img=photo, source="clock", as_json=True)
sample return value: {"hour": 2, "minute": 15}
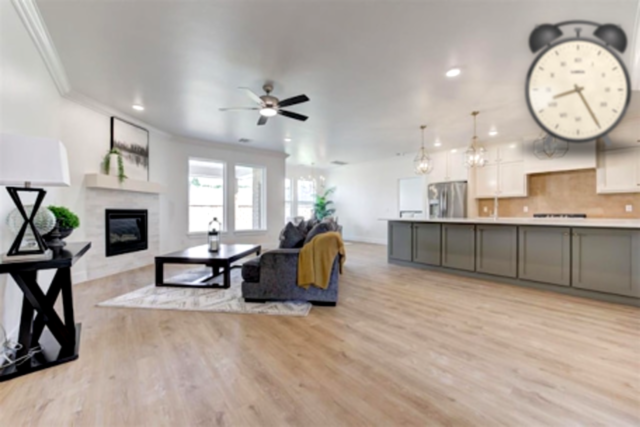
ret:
{"hour": 8, "minute": 25}
